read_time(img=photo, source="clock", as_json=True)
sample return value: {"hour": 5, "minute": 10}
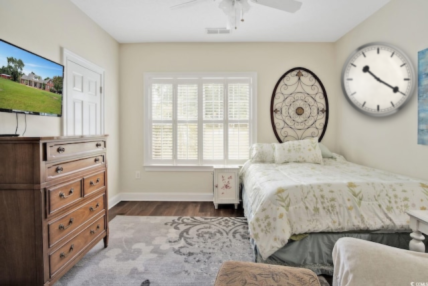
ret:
{"hour": 10, "minute": 20}
